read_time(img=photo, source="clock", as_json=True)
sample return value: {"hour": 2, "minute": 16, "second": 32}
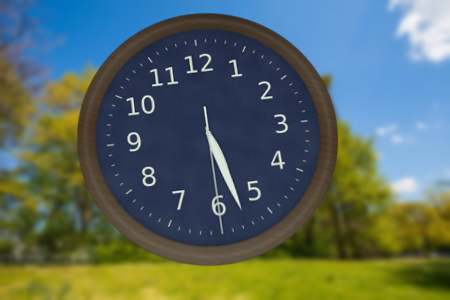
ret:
{"hour": 5, "minute": 27, "second": 30}
